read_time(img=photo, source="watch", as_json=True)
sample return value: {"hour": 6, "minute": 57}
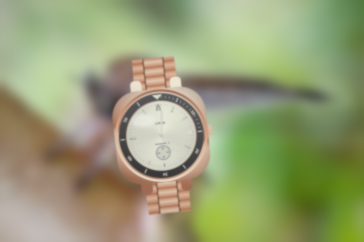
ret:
{"hour": 5, "minute": 1}
